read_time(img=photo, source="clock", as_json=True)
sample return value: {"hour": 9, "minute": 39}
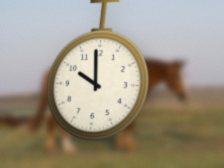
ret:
{"hour": 9, "minute": 59}
